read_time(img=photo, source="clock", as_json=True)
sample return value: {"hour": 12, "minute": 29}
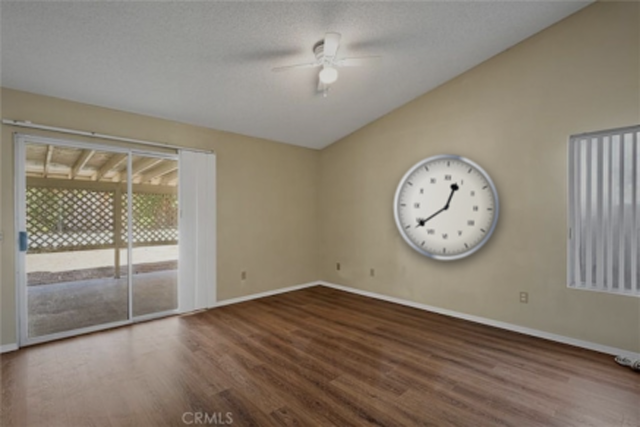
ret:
{"hour": 12, "minute": 39}
